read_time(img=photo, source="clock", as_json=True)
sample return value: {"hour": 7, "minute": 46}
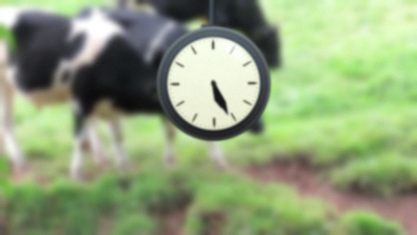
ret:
{"hour": 5, "minute": 26}
